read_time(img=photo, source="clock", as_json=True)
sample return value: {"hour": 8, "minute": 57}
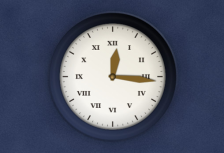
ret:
{"hour": 12, "minute": 16}
